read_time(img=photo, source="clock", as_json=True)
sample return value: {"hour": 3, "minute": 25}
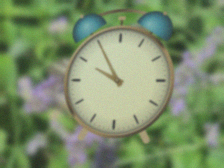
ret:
{"hour": 9, "minute": 55}
